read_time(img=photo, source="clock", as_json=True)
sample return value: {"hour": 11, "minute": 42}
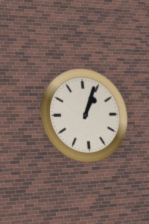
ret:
{"hour": 1, "minute": 4}
